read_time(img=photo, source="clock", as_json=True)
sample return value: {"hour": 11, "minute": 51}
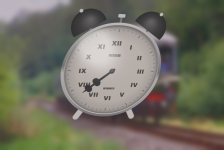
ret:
{"hour": 7, "minute": 38}
